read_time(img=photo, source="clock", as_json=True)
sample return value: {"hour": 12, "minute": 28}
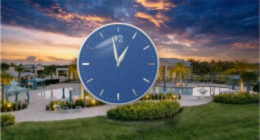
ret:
{"hour": 12, "minute": 58}
